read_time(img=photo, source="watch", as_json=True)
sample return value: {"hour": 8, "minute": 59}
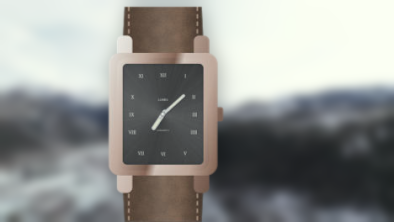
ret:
{"hour": 7, "minute": 8}
